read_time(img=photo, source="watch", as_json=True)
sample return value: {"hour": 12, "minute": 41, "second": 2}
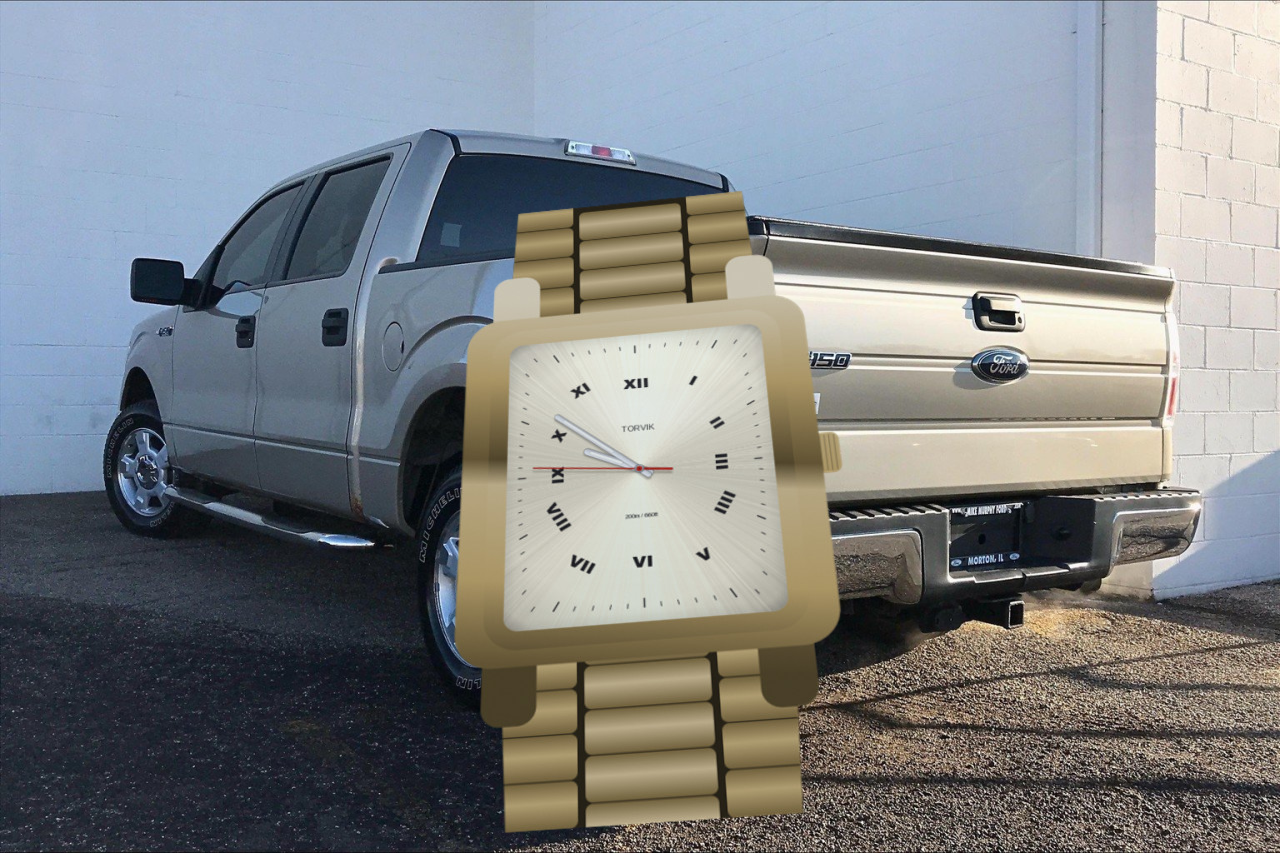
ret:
{"hour": 9, "minute": 51, "second": 46}
